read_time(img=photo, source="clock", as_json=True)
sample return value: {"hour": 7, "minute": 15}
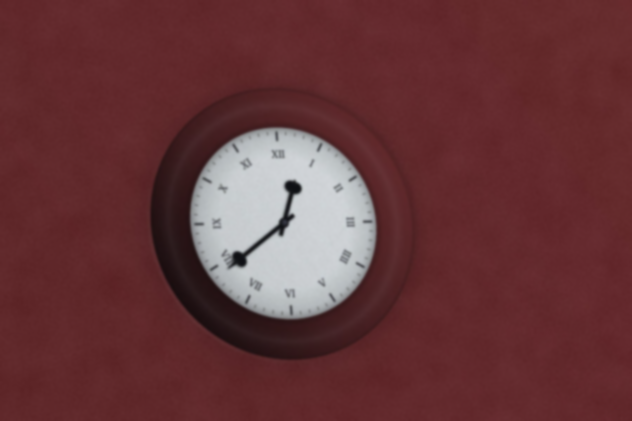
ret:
{"hour": 12, "minute": 39}
